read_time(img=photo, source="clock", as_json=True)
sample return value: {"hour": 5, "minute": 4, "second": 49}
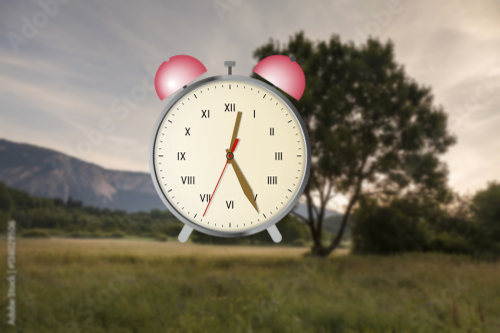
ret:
{"hour": 12, "minute": 25, "second": 34}
